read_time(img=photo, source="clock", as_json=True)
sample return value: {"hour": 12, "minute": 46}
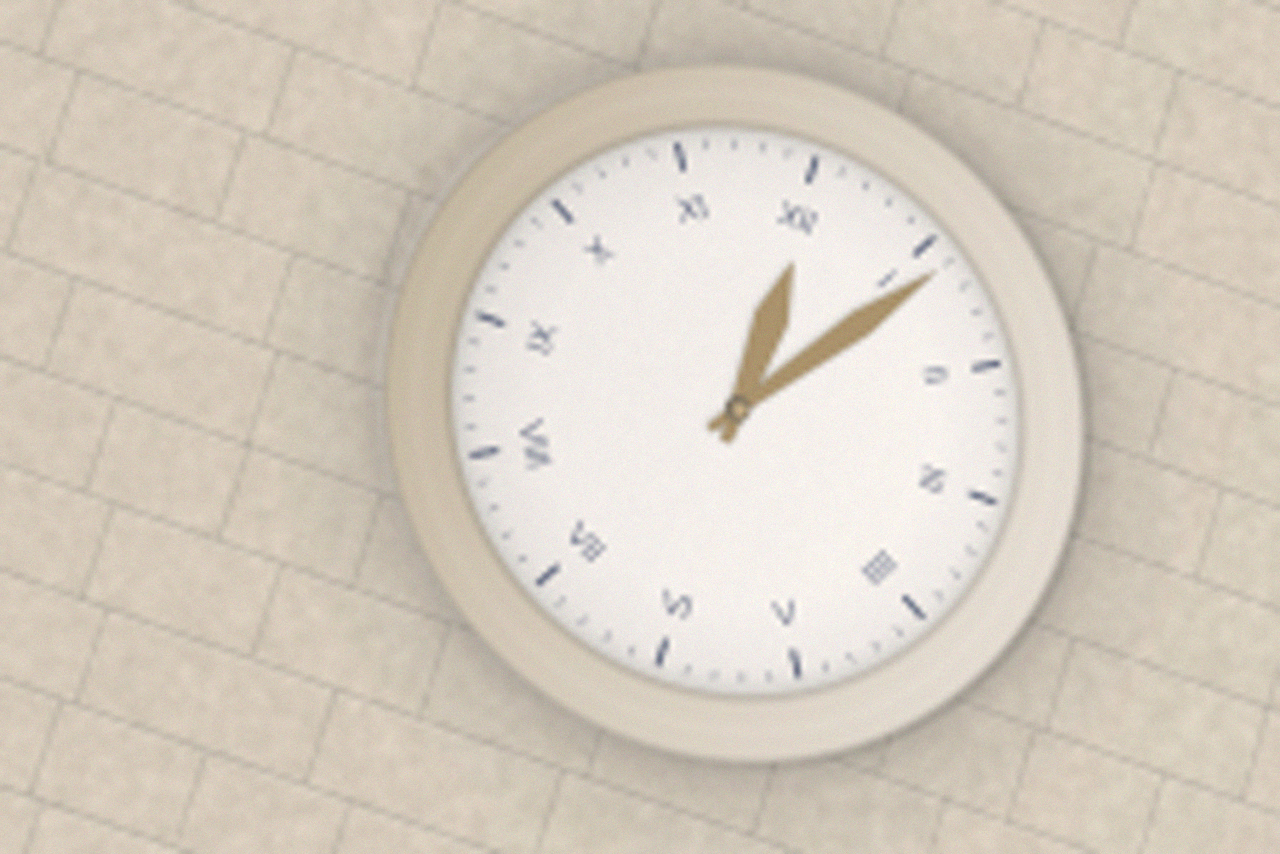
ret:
{"hour": 12, "minute": 6}
